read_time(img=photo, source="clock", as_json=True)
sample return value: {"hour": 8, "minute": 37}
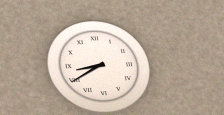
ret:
{"hour": 8, "minute": 40}
